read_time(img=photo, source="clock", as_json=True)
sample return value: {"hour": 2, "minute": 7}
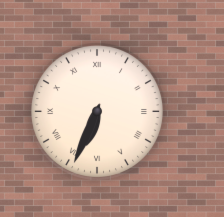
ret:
{"hour": 6, "minute": 34}
